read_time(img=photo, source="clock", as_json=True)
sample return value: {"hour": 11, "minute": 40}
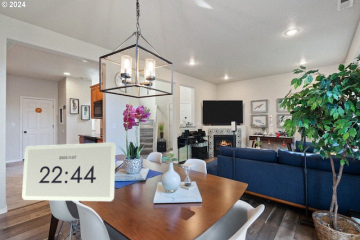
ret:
{"hour": 22, "minute": 44}
